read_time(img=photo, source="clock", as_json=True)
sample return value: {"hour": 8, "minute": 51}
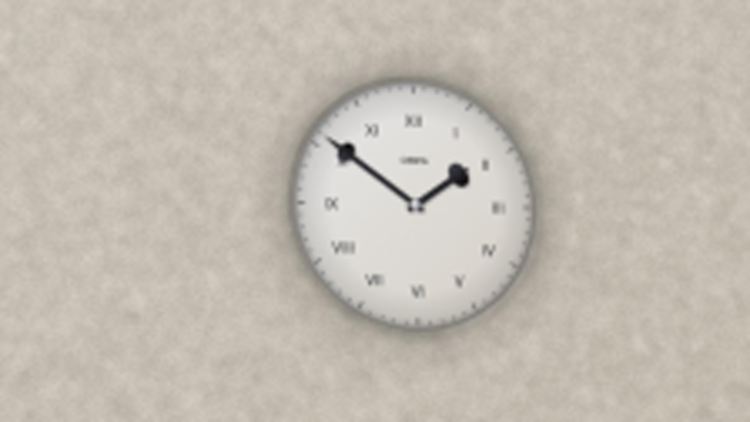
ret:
{"hour": 1, "minute": 51}
